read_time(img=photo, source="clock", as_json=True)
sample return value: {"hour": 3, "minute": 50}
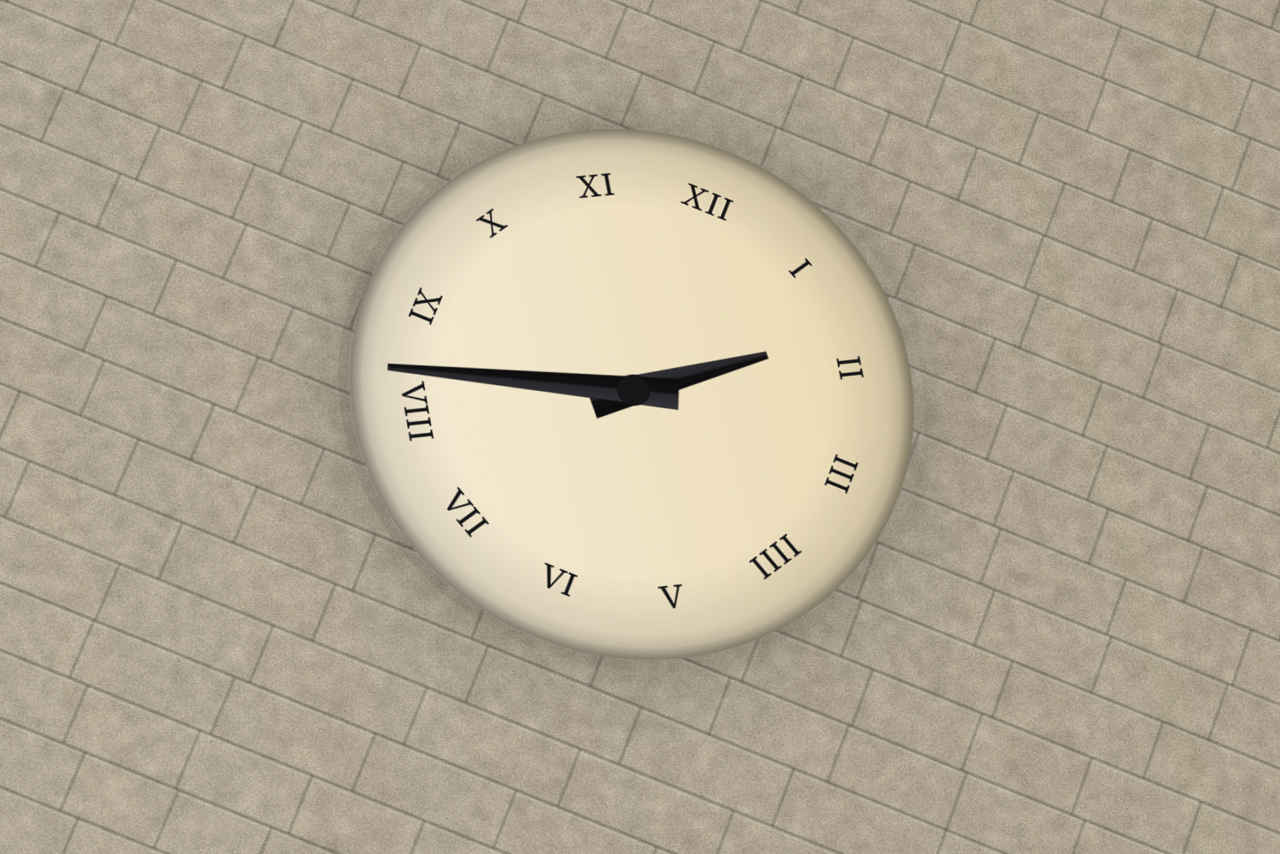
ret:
{"hour": 1, "minute": 42}
